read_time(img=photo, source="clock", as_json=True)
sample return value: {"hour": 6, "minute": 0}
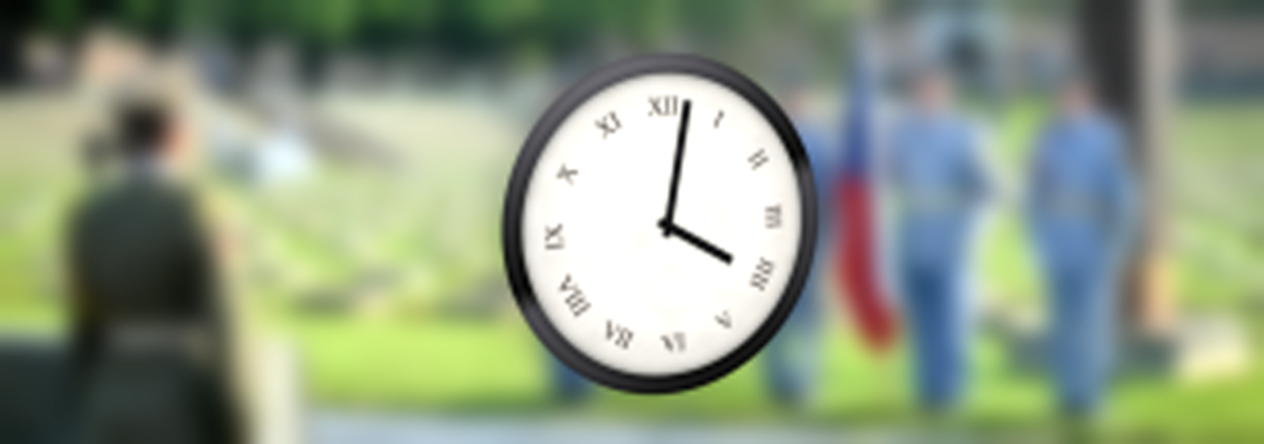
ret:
{"hour": 4, "minute": 2}
